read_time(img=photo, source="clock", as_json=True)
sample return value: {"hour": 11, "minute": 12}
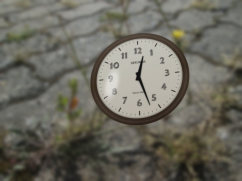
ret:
{"hour": 12, "minute": 27}
